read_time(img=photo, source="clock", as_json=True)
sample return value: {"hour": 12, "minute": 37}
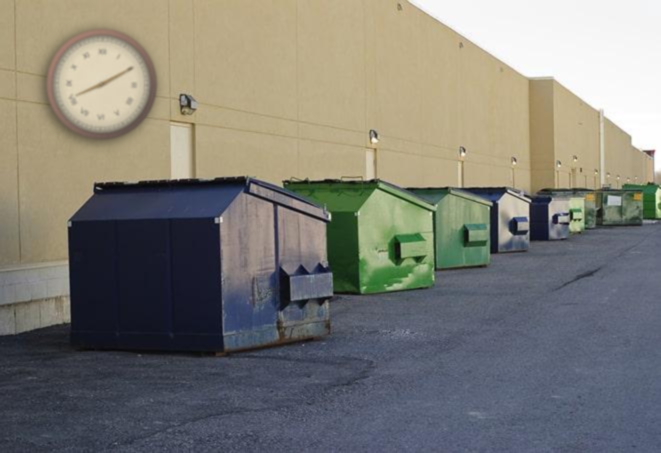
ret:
{"hour": 8, "minute": 10}
